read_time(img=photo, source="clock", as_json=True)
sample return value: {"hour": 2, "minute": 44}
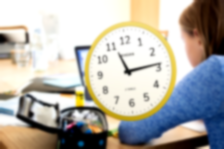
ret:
{"hour": 11, "minute": 14}
